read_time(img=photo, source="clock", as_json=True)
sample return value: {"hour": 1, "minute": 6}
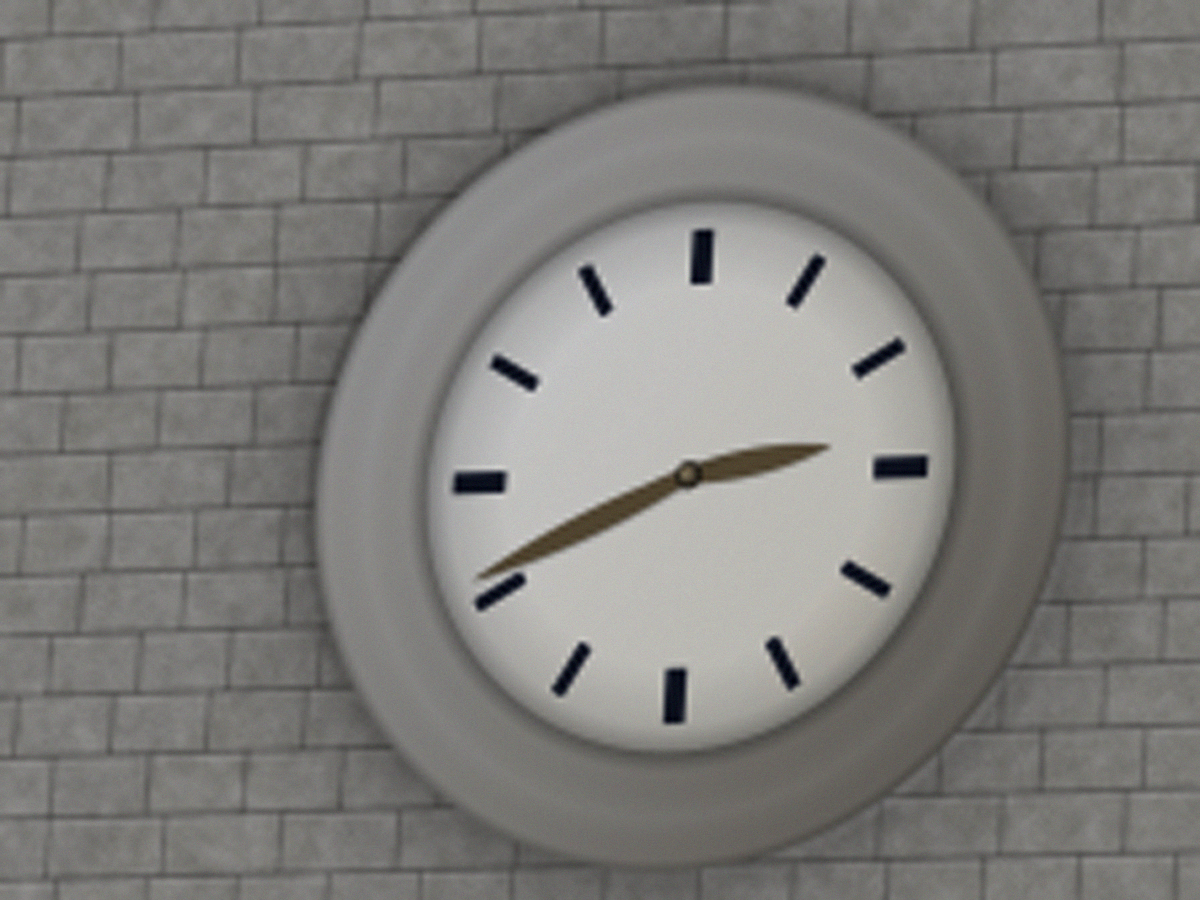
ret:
{"hour": 2, "minute": 41}
